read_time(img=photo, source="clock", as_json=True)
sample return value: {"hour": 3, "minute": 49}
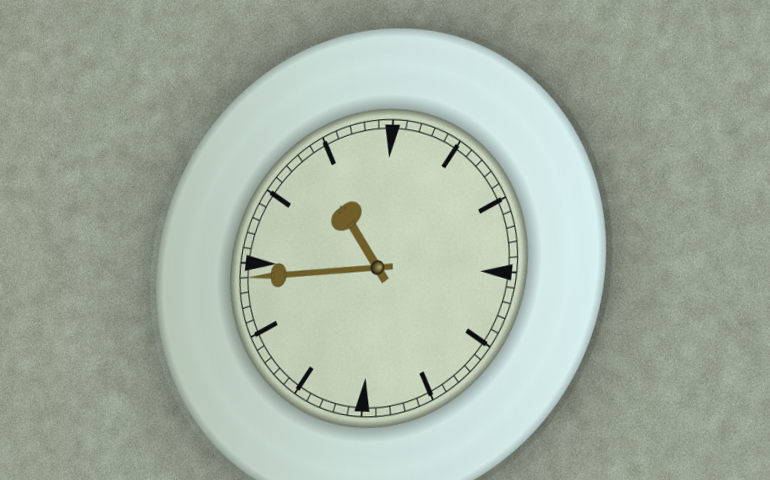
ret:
{"hour": 10, "minute": 44}
